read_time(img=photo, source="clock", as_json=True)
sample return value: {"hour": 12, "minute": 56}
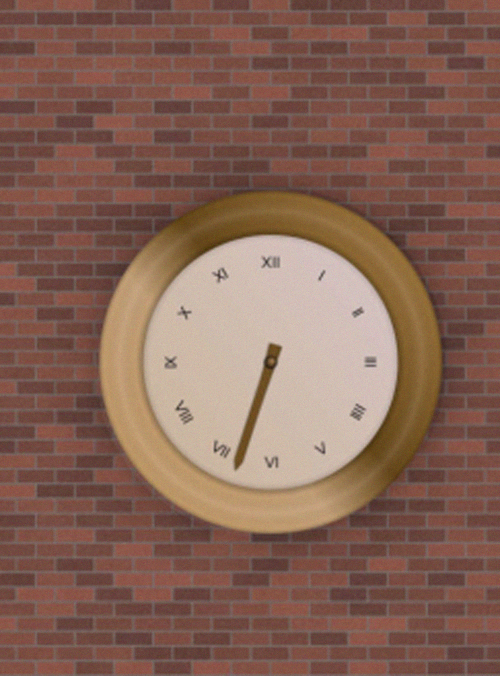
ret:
{"hour": 6, "minute": 33}
